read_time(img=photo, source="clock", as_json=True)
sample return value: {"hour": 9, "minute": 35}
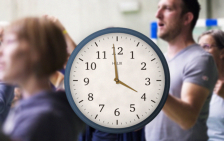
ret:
{"hour": 3, "minute": 59}
